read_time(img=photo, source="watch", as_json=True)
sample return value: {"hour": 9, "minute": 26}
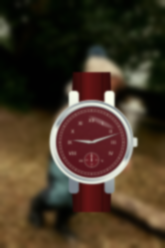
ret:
{"hour": 9, "minute": 12}
